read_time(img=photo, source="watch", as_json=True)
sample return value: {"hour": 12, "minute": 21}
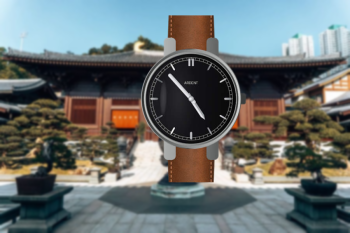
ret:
{"hour": 4, "minute": 53}
